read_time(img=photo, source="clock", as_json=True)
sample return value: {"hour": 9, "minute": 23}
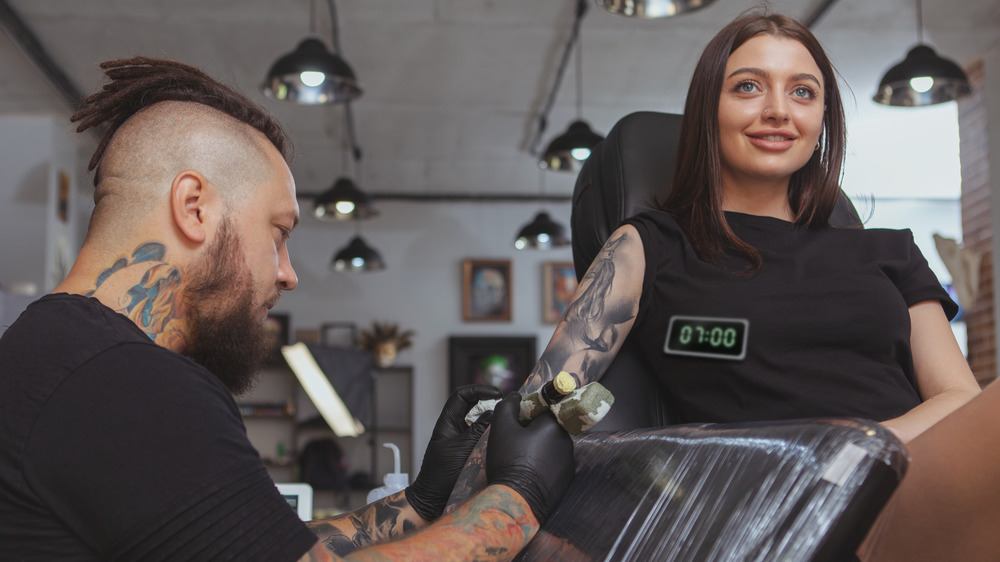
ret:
{"hour": 7, "minute": 0}
